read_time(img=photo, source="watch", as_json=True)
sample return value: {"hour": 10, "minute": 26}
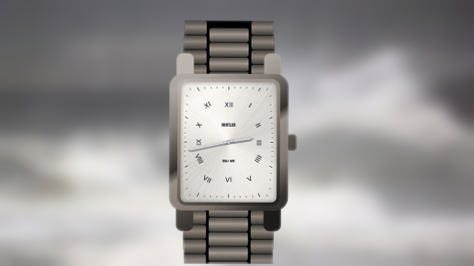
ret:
{"hour": 2, "minute": 43}
